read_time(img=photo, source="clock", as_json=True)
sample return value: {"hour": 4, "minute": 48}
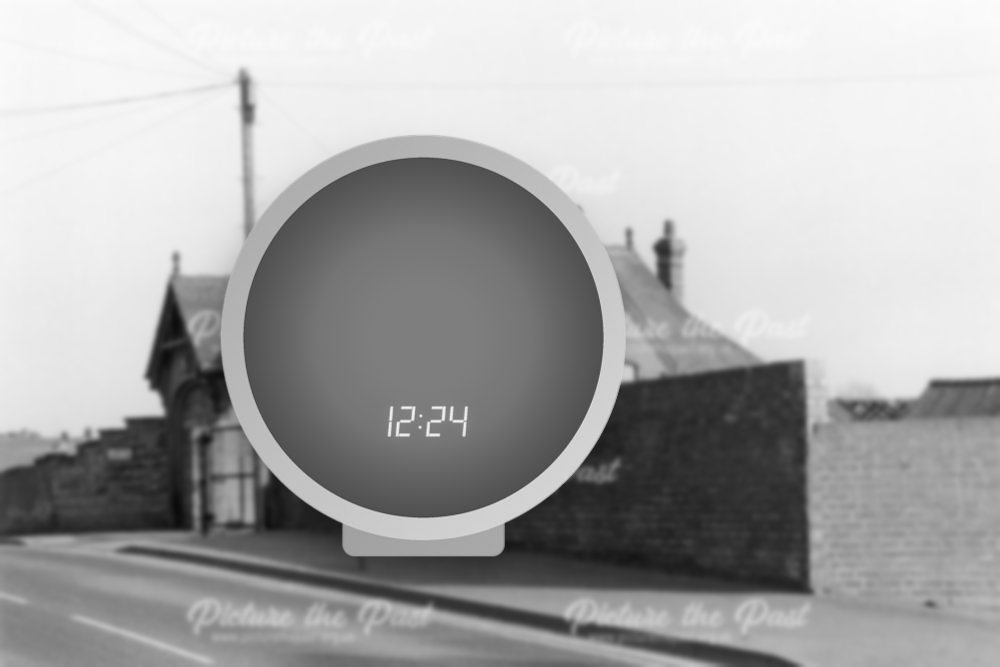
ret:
{"hour": 12, "minute": 24}
